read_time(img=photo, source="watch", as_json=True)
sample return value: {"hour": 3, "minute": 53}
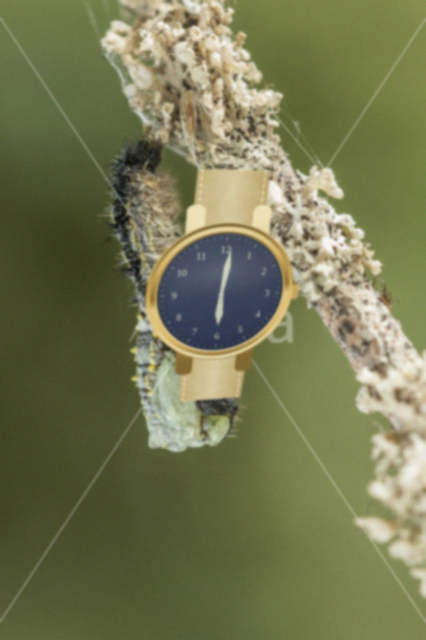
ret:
{"hour": 6, "minute": 1}
